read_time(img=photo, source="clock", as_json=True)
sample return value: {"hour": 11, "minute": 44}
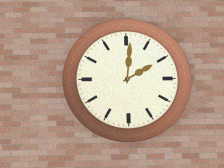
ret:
{"hour": 2, "minute": 1}
